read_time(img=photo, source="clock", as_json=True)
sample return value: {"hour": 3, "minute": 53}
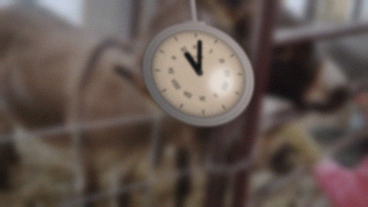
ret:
{"hour": 11, "minute": 1}
